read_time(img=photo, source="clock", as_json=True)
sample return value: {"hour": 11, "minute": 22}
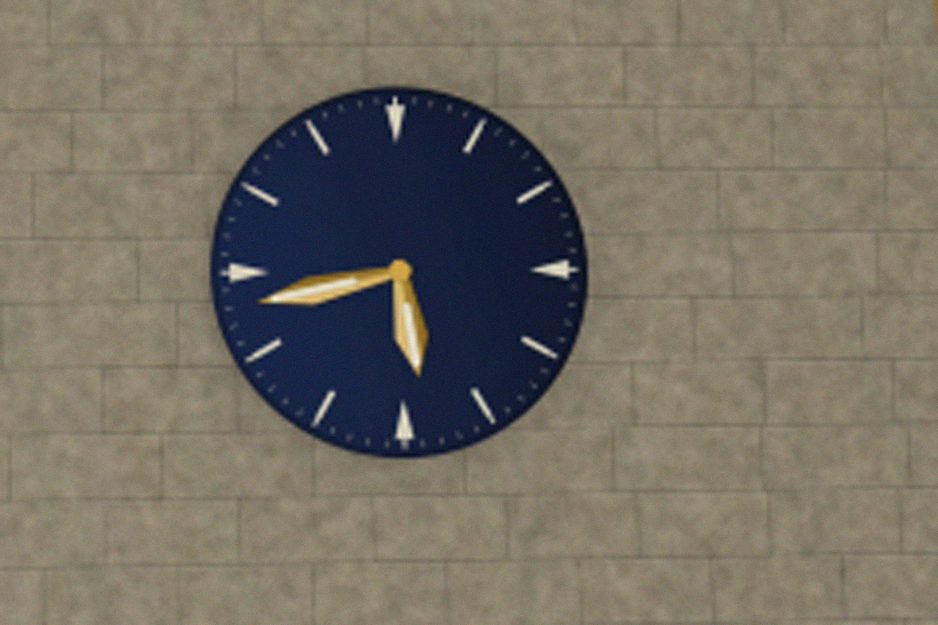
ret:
{"hour": 5, "minute": 43}
